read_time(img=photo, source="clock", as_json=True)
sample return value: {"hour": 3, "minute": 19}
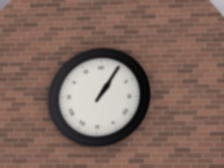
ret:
{"hour": 1, "minute": 5}
